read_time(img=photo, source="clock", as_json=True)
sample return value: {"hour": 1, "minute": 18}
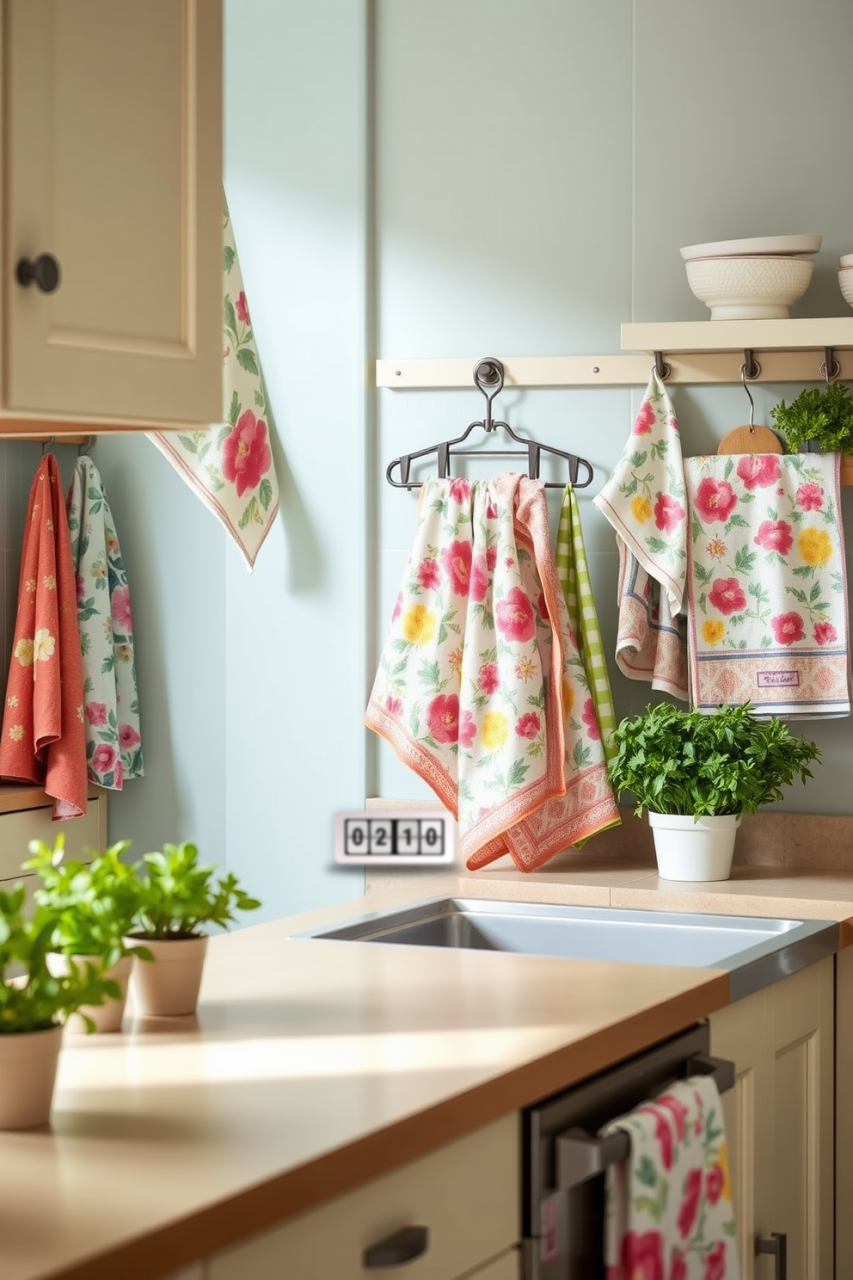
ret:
{"hour": 2, "minute": 10}
